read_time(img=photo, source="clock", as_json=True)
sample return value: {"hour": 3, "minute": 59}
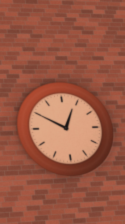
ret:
{"hour": 12, "minute": 50}
